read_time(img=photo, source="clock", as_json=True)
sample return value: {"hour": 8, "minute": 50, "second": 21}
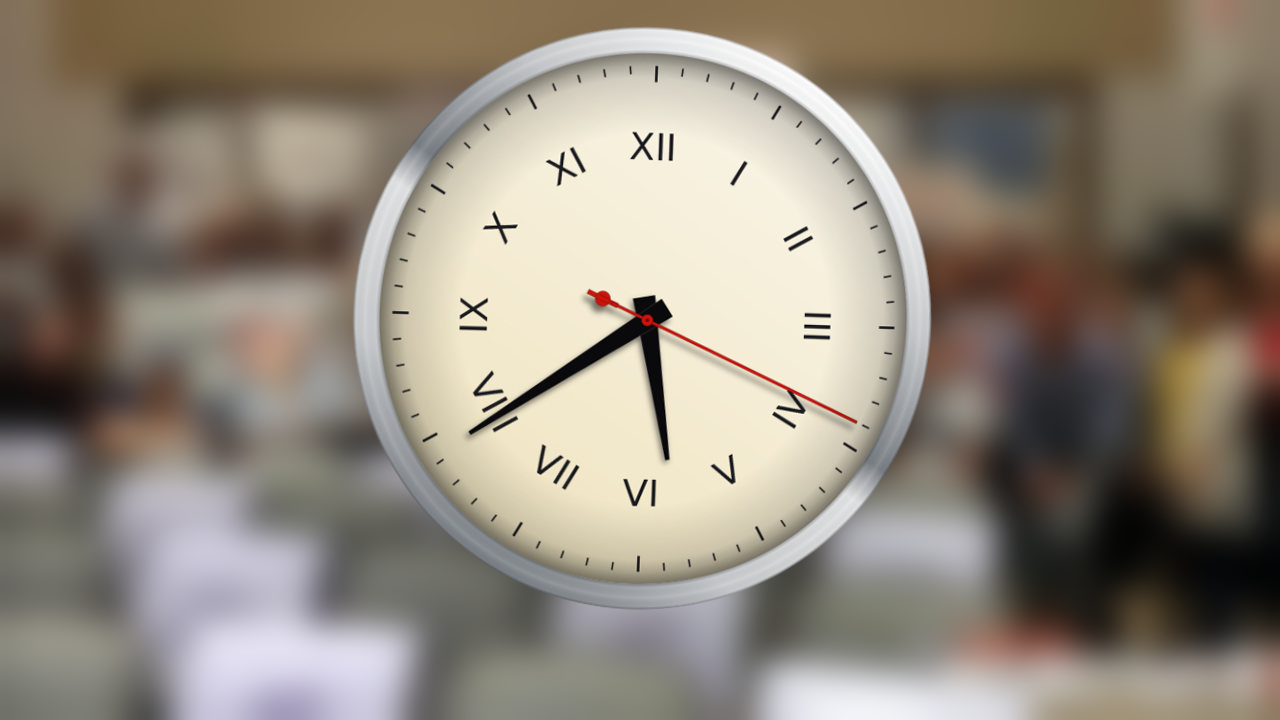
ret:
{"hour": 5, "minute": 39, "second": 19}
